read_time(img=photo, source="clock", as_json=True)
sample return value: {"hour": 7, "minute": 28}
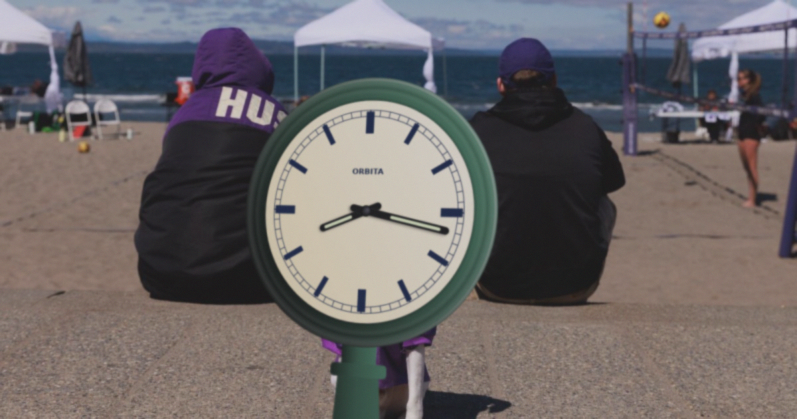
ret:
{"hour": 8, "minute": 17}
